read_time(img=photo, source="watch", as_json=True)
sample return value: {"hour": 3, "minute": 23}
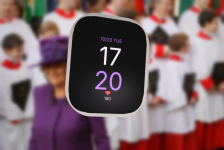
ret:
{"hour": 17, "minute": 20}
